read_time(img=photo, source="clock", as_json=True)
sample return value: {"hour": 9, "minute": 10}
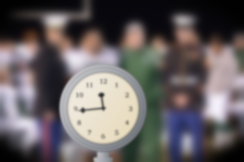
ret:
{"hour": 11, "minute": 44}
